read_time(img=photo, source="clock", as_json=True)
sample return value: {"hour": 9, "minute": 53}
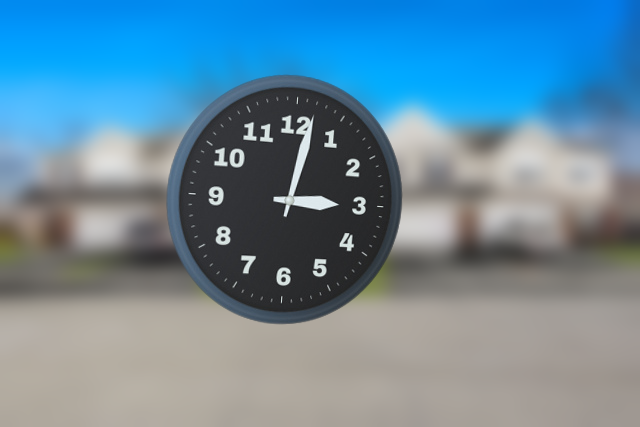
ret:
{"hour": 3, "minute": 2}
